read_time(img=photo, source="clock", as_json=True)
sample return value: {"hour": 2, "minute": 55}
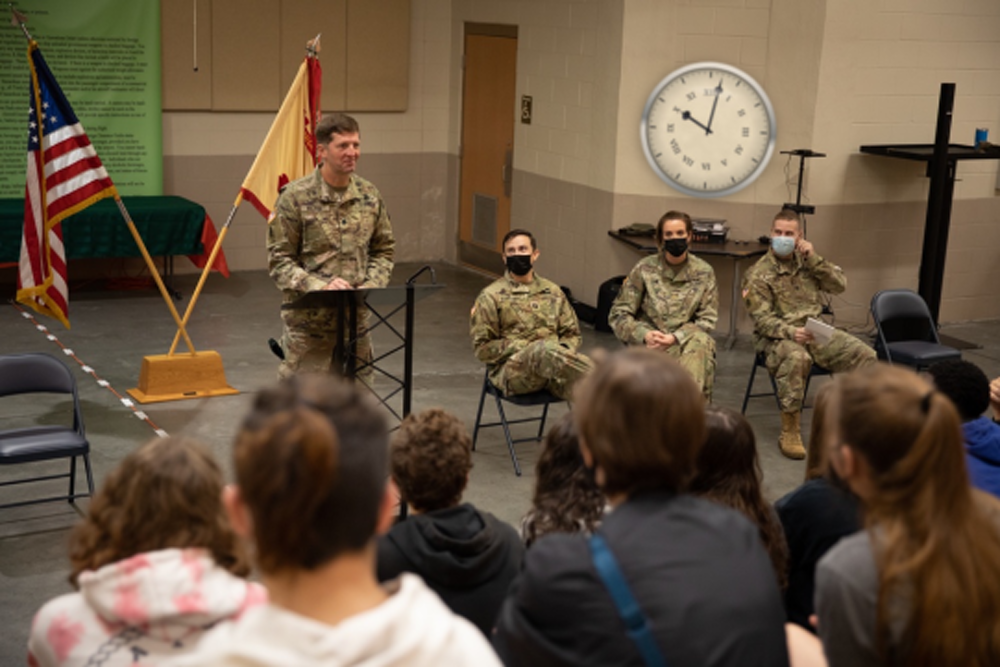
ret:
{"hour": 10, "minute": 2}
